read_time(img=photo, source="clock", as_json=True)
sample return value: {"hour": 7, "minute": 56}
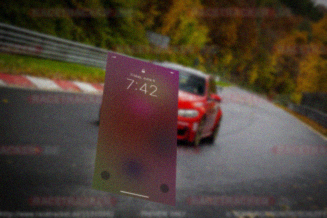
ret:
{"hour": 7, "minute": 42}
